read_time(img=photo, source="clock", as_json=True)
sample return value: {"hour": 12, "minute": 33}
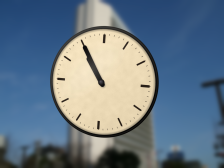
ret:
{"hour": 10, "minute": 55}
